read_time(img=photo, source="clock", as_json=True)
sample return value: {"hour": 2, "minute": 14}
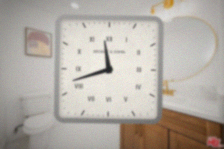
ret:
{"hour": 11, "minute": 42}
